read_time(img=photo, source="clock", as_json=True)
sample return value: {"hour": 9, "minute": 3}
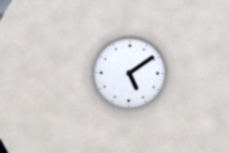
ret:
{"hour": 5, "minute": 9}
